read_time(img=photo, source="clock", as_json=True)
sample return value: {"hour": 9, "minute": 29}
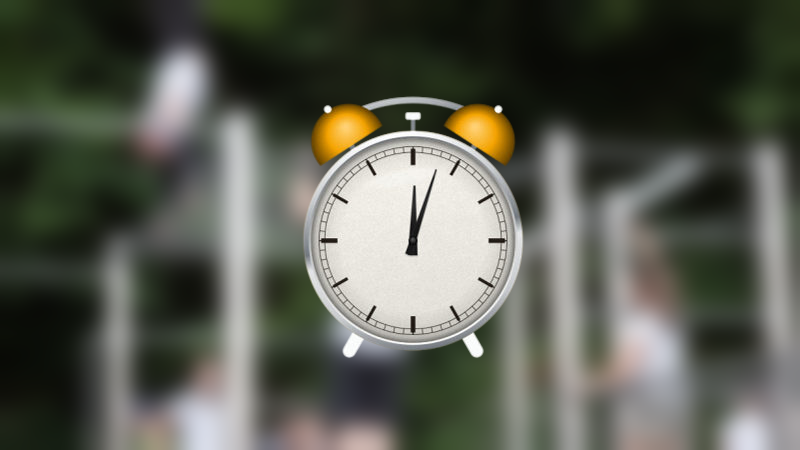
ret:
{"hour": 12, "minute": 3}
